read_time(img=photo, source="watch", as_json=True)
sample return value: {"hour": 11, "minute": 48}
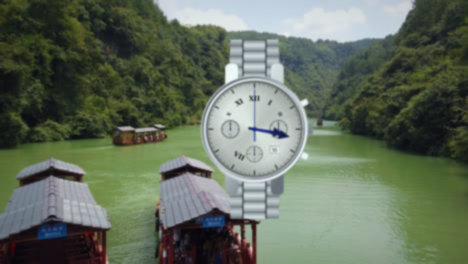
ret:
{"hour": 3, "minute": 17}
